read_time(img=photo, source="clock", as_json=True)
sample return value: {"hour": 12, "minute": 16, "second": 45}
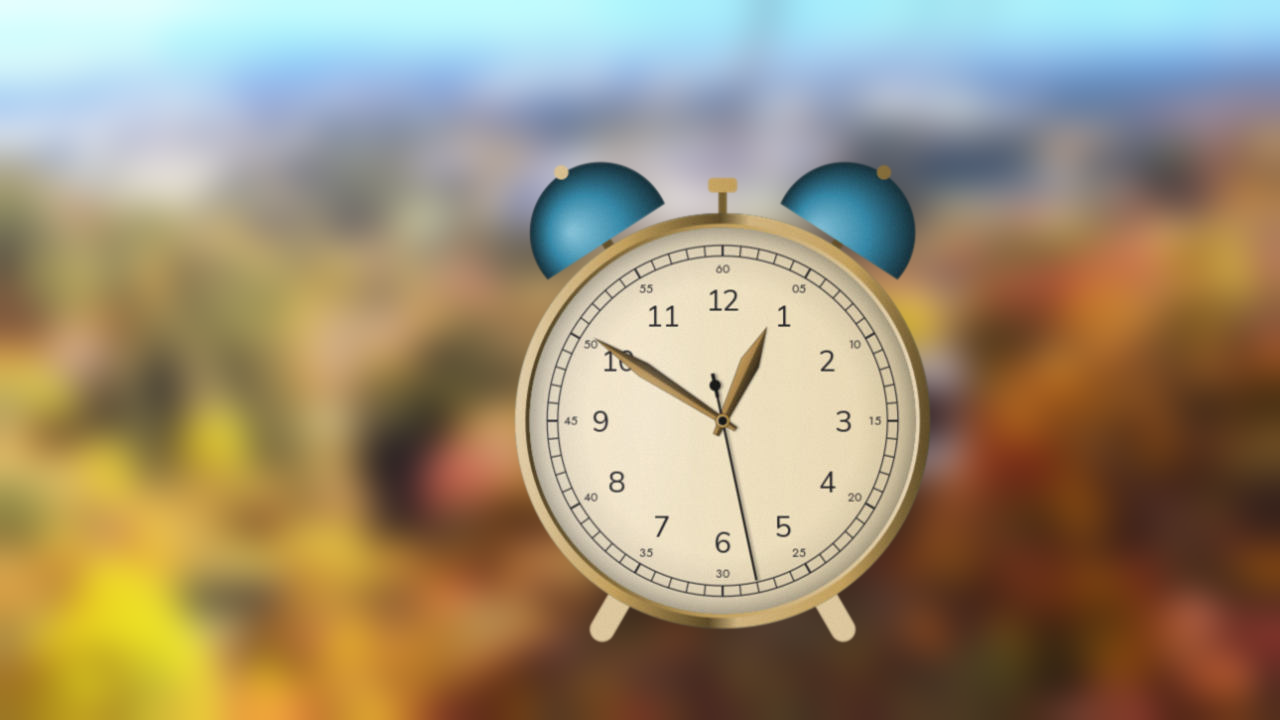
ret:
{"hour": 12, "minute": 50, "second": 28}
